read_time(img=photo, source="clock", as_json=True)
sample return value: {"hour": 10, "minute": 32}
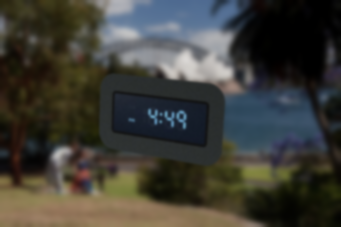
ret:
{"hour": 4, "minute": 49}
